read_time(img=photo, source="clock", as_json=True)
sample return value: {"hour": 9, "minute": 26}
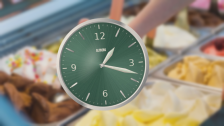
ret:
{"hour": 1, "minute": 18}
